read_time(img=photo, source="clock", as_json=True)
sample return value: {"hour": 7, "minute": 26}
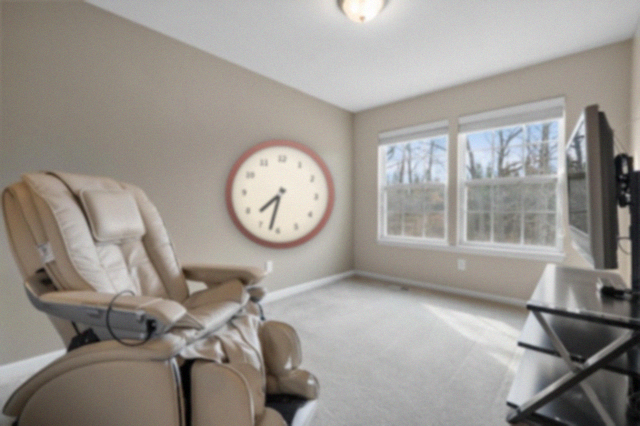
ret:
{"hour": 7, "minute": 32}
